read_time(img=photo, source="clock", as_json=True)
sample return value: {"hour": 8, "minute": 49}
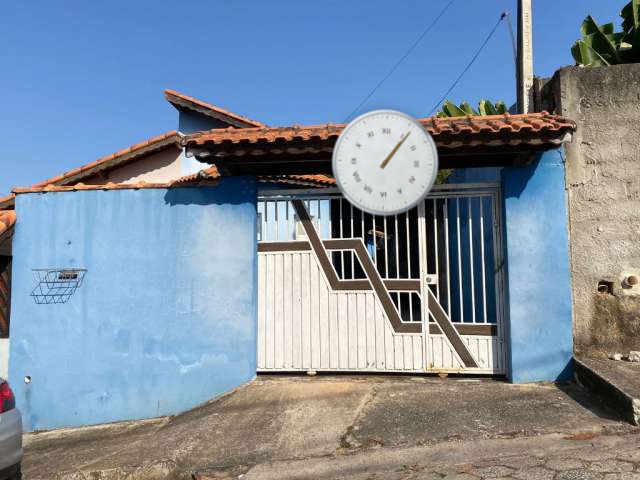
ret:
{"hour": 1, "minute": 6}
